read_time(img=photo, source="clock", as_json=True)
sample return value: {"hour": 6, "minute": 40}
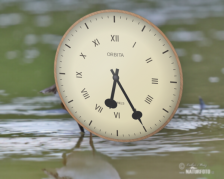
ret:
{"hour": 6, "minute": 25}
